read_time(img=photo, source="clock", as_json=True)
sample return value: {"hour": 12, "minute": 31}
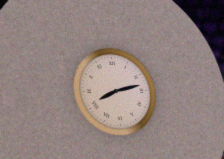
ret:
{"hour": 8, "minute": 13}
